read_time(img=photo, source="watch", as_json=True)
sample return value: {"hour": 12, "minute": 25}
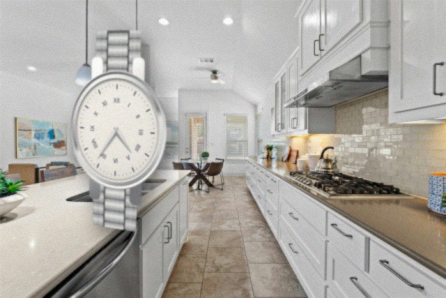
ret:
{"hour": 4, "minute": 36}
